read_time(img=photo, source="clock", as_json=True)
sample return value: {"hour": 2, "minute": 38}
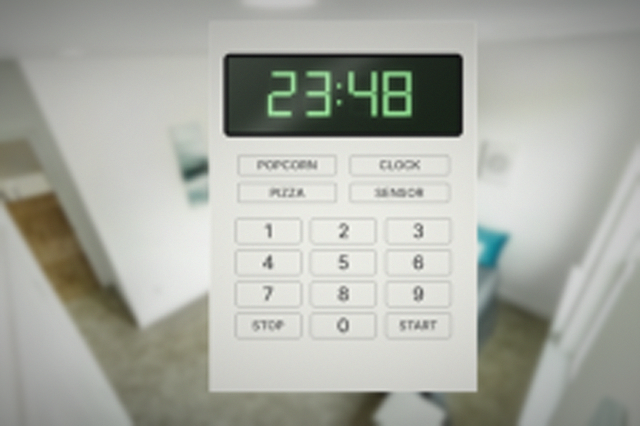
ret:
{"hour": 23, "minute": 48}
